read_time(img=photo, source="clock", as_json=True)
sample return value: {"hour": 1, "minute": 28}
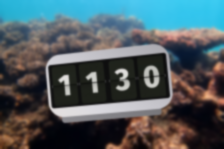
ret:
{"hour": 11, "minute": 30}
